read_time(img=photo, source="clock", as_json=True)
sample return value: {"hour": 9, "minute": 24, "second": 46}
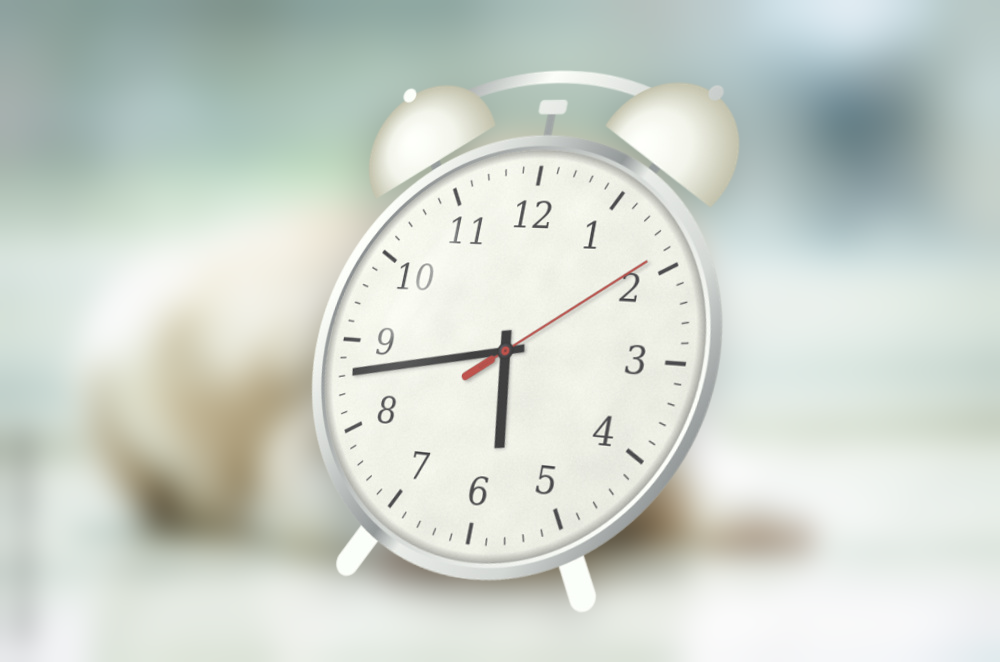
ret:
{"hour": 5, "minute": 43, "second": 9}
